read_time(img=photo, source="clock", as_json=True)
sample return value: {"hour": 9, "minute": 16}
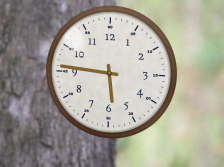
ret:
{"hour": 5, "minute": 46}
